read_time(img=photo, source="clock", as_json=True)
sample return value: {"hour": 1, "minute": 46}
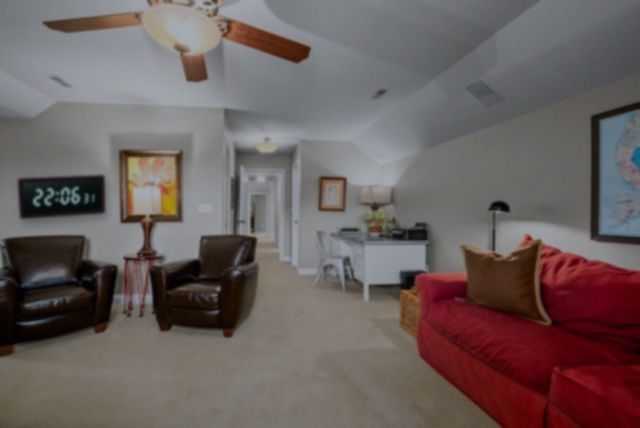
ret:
{"hour": 22, "minute": 6}
